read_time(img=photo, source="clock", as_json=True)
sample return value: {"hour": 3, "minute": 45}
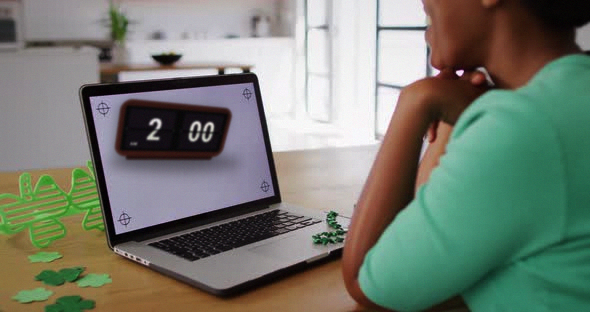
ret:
{"hour": 2, "minute": 0}
